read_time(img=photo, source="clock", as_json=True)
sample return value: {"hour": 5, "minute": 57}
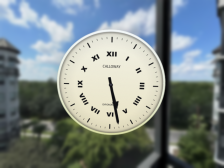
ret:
{"hour": 5, "minute": 28}
